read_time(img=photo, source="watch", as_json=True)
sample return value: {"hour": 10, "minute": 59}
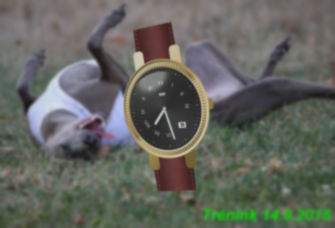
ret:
{"hour": 7, "minute": 28}
